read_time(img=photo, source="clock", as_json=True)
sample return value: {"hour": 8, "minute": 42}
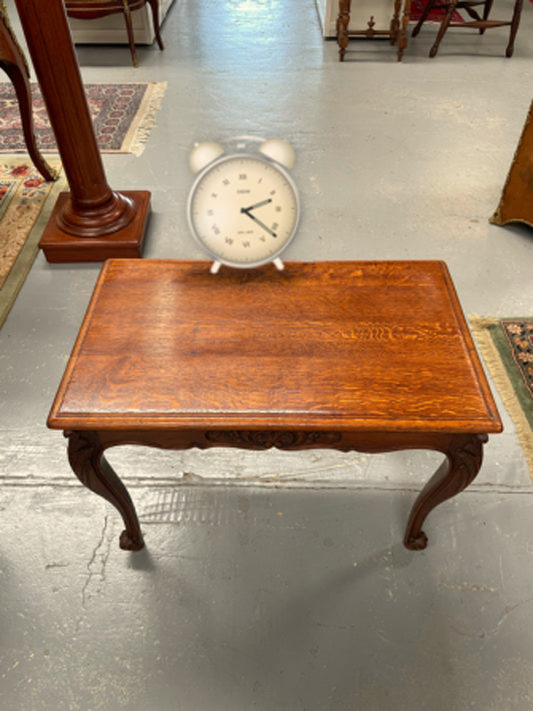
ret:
{"hour": 2, "minute": 22}
